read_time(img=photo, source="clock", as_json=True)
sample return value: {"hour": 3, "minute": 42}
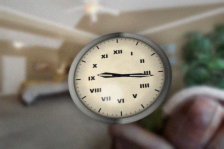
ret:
{"hour": 9, "minute": 16}
